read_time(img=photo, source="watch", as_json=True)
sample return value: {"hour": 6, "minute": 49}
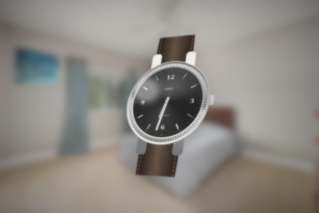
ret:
{"hour": 6, "minute": 32}
